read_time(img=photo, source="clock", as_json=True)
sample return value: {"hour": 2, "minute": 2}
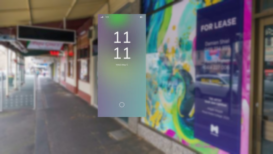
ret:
{"hour": 11, "minute": 11}
